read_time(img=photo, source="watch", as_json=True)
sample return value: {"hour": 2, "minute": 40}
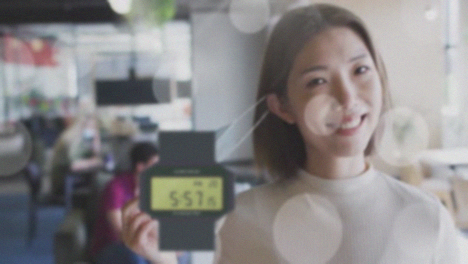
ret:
{"hour": 5, "minute": 57}
